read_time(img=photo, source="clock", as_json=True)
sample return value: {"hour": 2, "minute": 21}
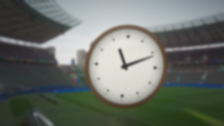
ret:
{"hour": 11, "minute": 11}
